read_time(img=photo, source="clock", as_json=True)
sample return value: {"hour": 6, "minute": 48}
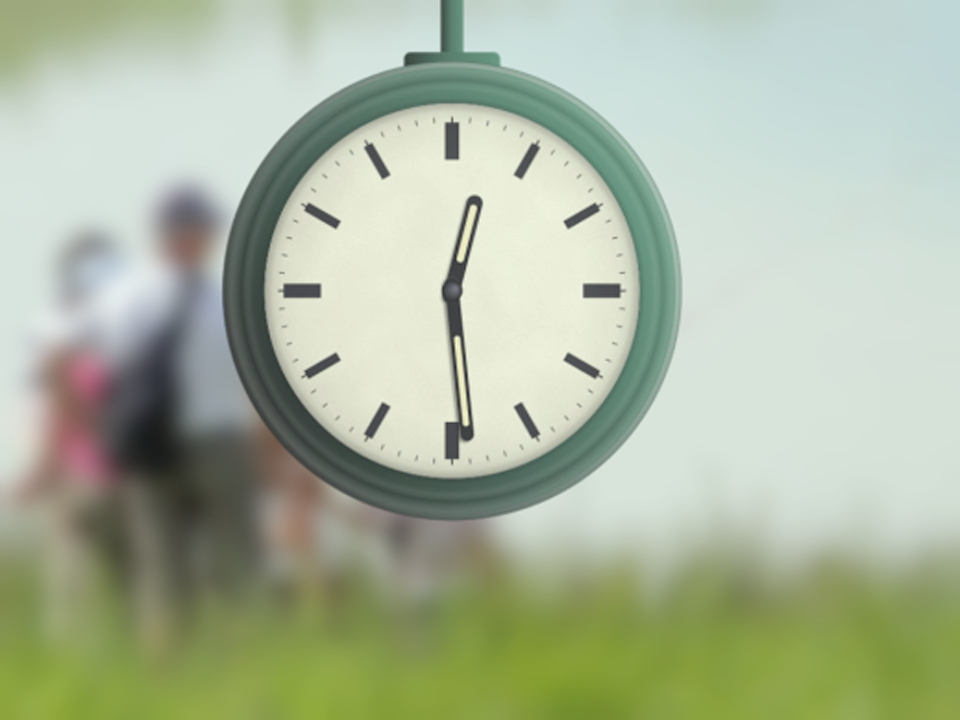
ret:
{"hour": 12, "minute": 29}
